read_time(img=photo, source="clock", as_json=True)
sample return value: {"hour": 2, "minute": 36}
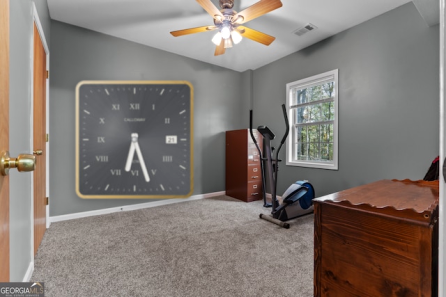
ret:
{"hour": 6, "minute": 27}
